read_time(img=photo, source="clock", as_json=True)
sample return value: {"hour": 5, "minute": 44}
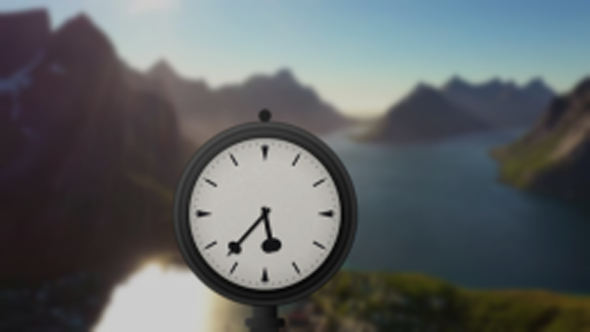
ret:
{"hour": 5, "minute": 37}
